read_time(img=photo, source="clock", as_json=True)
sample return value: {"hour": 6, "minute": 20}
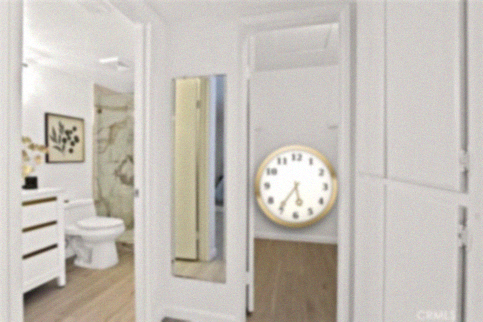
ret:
{"hour": 5, "minute": 36}
